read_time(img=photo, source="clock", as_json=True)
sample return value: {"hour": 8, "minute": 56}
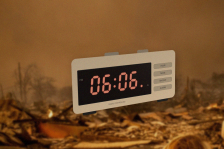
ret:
{"hour": 6, "minute": 6}
